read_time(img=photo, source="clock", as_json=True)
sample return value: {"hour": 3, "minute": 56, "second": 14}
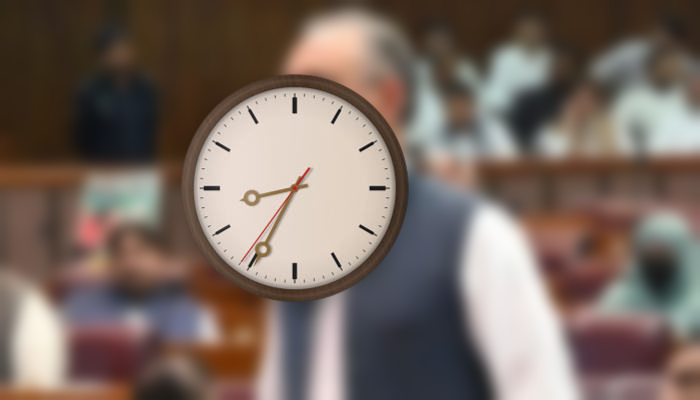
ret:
{"hour": 8, "minute": 34, "second": 36}
